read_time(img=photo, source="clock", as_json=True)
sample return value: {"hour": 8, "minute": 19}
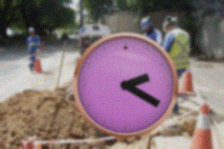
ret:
{"hour": 2, "minute": 20}
